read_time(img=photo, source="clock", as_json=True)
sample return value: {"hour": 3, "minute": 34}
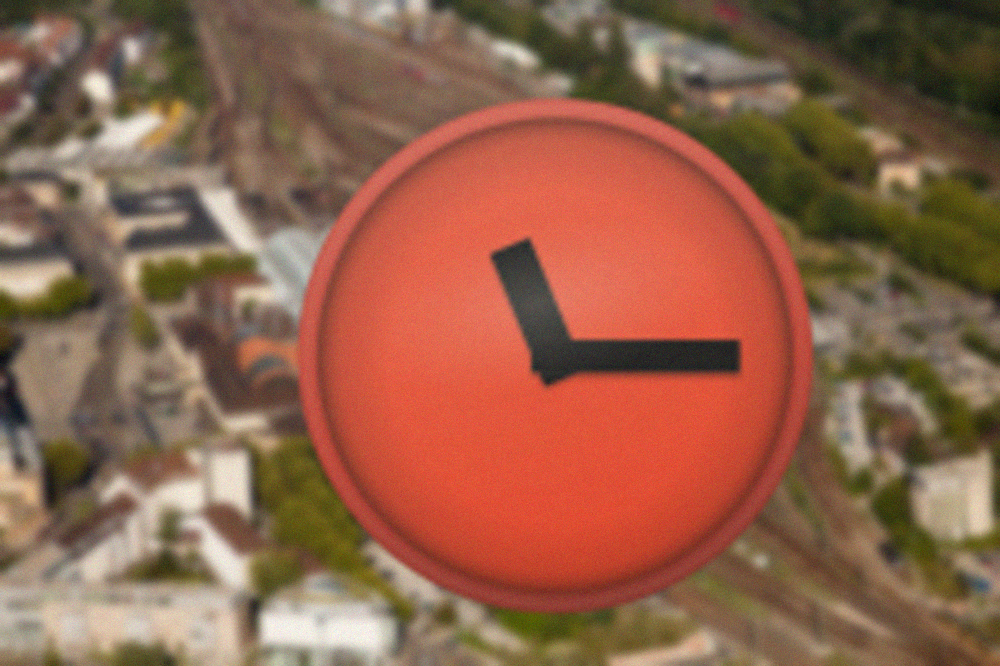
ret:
{"hour": 11, "minute": 15}
